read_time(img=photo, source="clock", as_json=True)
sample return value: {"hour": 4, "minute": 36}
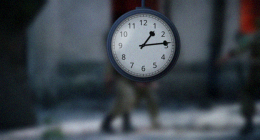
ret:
{"hour": 1, "minute": 14}
